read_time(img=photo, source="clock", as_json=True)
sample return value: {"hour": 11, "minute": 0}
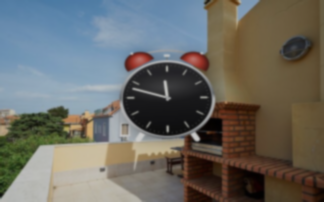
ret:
{"hour": 11, "minute": 48}
